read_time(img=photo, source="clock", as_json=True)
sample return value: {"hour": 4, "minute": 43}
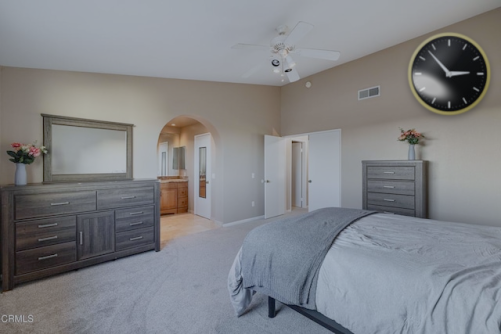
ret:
{"hour": 2, "minute": 53}
